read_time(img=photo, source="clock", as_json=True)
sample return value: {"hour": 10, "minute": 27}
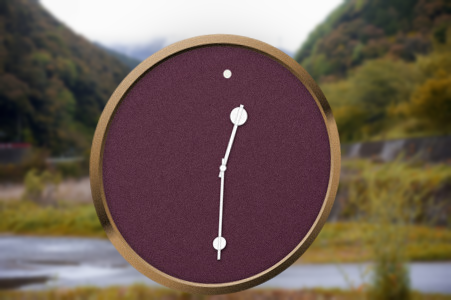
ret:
{"hour": 12, "minute": 30}
